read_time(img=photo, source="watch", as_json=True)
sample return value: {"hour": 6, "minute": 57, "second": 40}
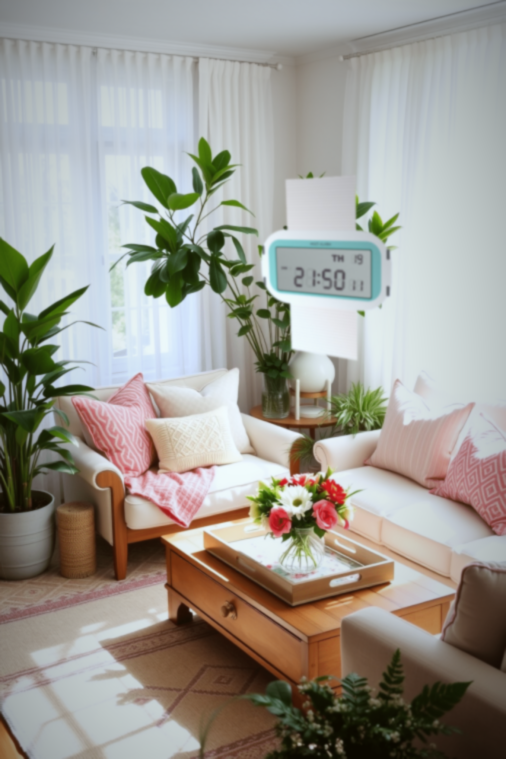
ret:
{"hour": 21, "minute": 50, "second": 11}
